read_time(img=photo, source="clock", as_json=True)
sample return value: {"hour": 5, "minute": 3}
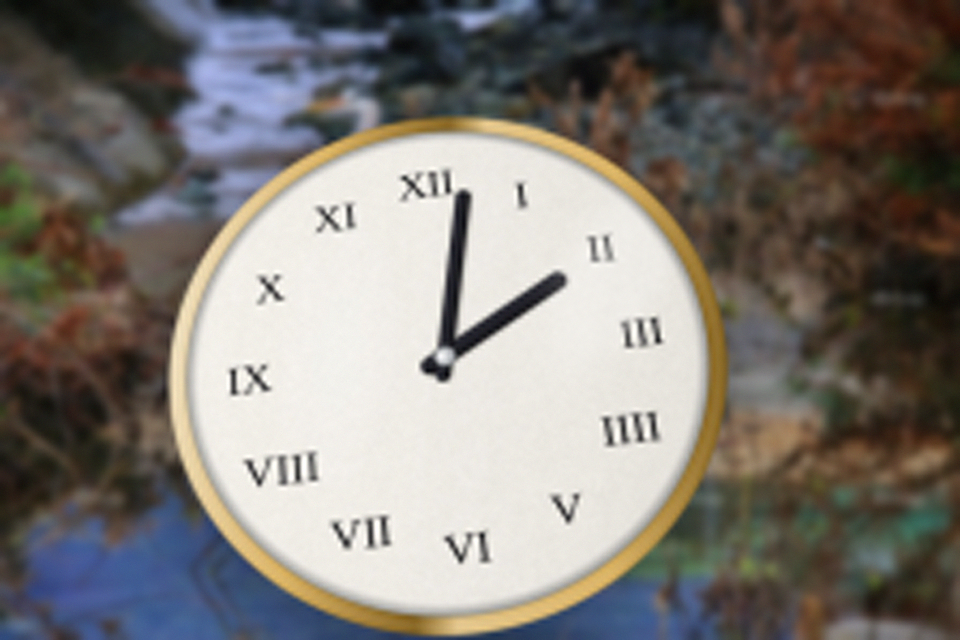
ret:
{"hour": 2, "minute": 2}
